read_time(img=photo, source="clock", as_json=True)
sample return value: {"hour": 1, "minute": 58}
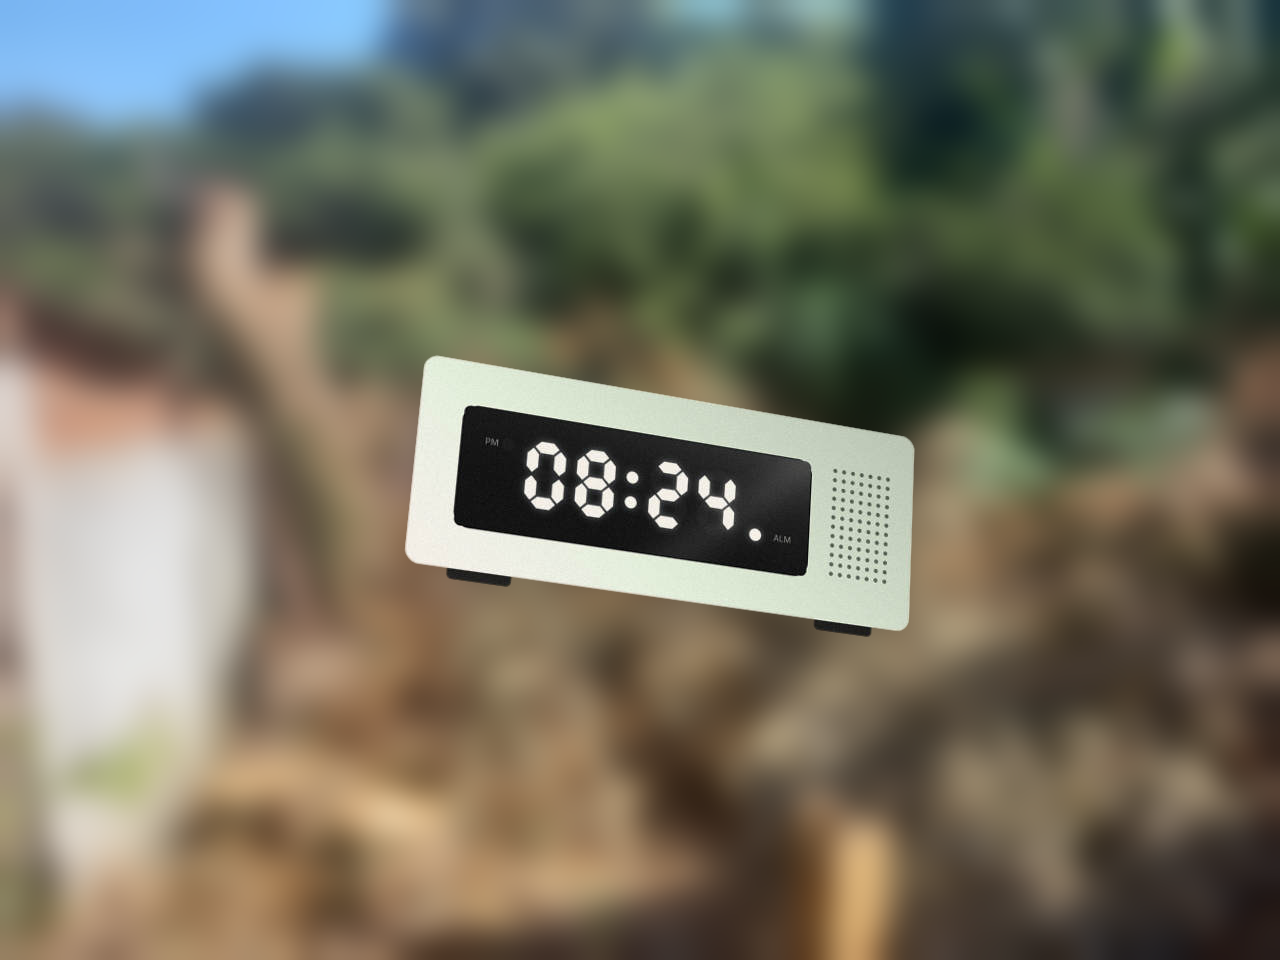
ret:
{"hour": 8, "minute": 24}
